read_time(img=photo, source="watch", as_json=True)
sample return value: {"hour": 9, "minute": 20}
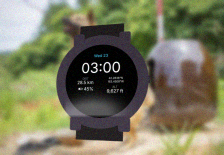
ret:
{"hour": 3, "minute": 0}
